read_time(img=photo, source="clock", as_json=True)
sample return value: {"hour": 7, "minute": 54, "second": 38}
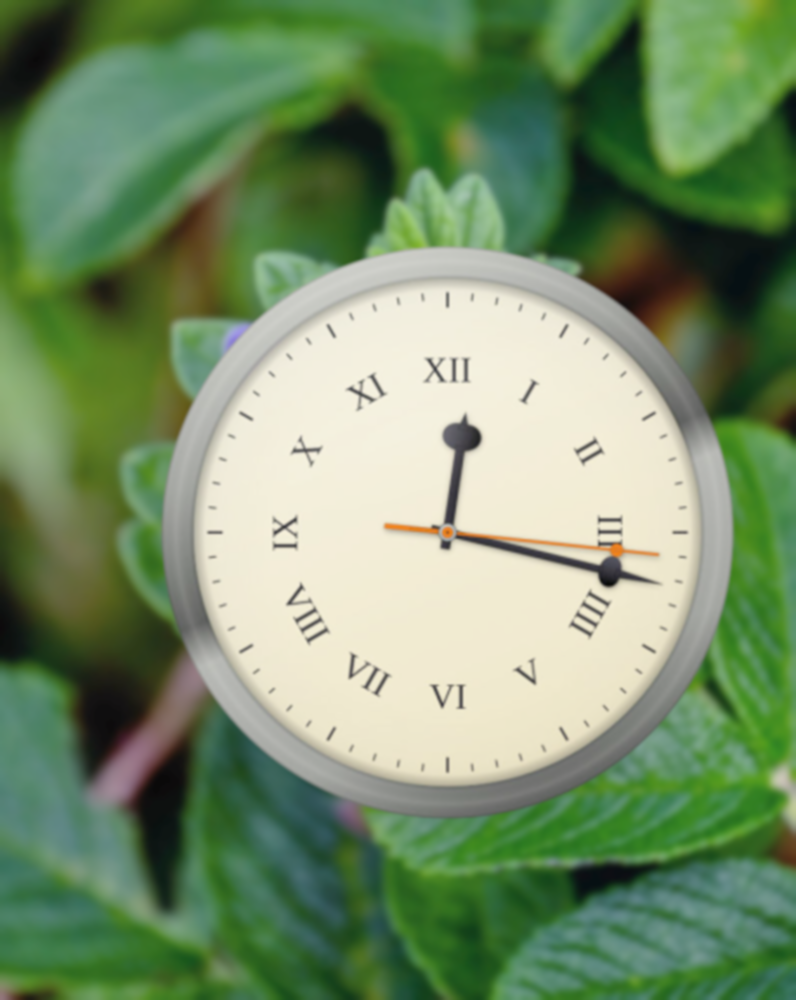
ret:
{"hour": 12, "minute": 17, "second": 16}
